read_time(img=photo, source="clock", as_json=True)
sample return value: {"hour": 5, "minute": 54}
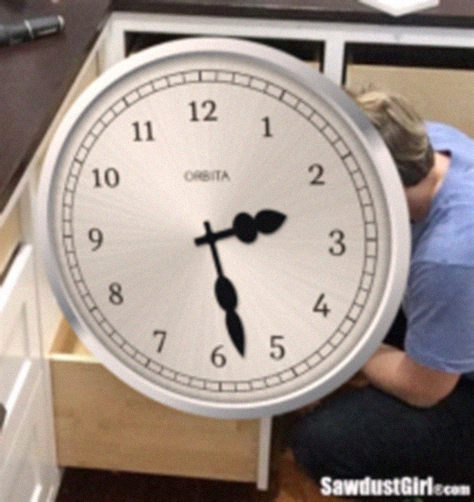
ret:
{"hour": 2, "minute": 28}
